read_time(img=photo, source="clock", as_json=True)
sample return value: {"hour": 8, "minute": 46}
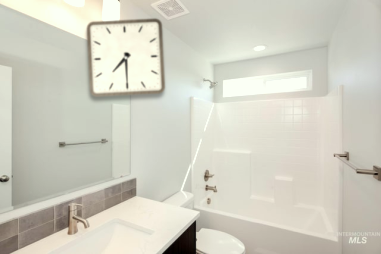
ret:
{"hour": 7, "minute": 30}
